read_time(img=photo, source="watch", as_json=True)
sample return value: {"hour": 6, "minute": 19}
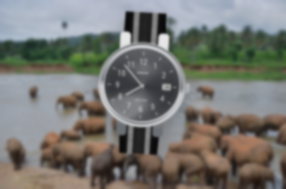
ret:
{"hour": 7, "minute": 53}
